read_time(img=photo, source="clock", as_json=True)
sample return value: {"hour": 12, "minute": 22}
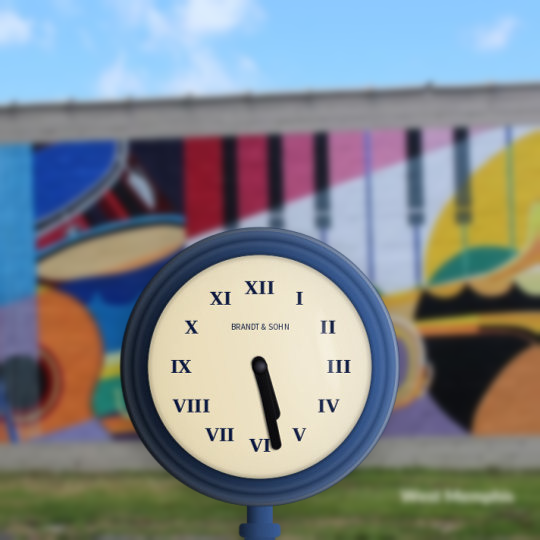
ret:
{"hour": 5, "minute": 28}
